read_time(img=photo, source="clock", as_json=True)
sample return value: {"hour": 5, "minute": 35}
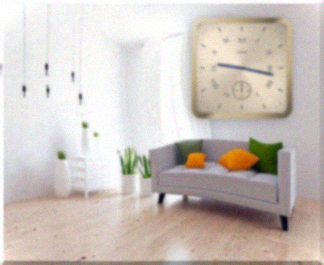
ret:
{"hour": 9, "minute": 17}
